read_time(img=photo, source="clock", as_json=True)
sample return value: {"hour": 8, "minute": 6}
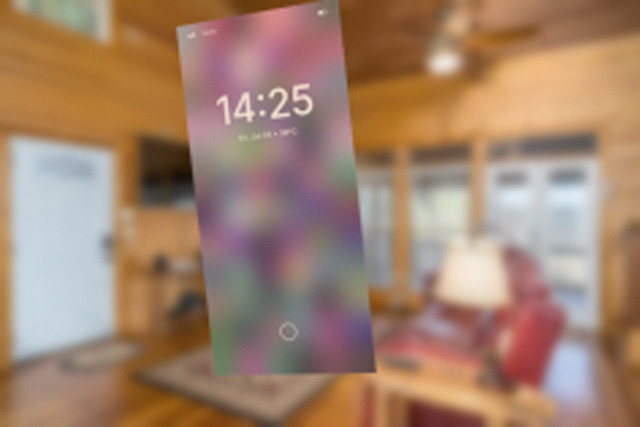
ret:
{"hour": 14, "minute": 25}
